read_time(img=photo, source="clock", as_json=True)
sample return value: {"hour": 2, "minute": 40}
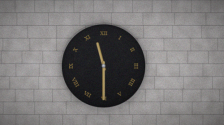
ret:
{"hour": 11, "minute": 30}
